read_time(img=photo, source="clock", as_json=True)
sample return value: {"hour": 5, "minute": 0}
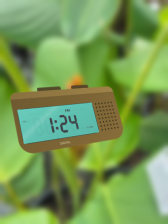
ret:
{"hour": 1, "minute": 24}
